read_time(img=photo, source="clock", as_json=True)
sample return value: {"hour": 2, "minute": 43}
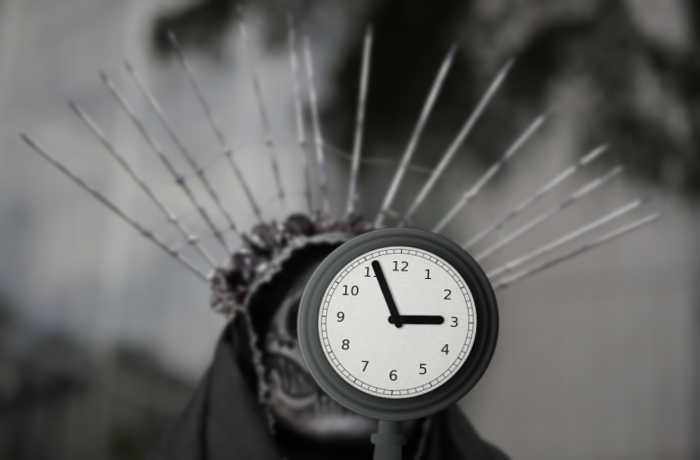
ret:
{"hour": 2, "minute": 56}
